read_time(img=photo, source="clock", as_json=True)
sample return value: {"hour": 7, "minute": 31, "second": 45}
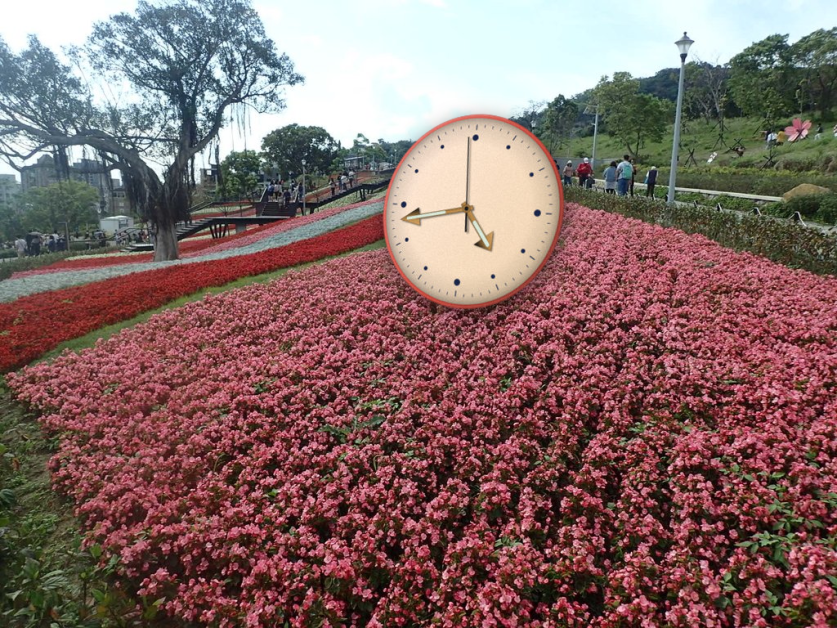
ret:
{"hour": 4, "minute": 42, "second": 59}
